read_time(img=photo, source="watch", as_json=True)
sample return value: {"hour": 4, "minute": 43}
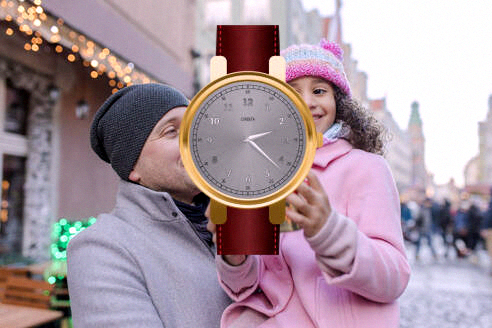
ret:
{"hour": 2, "minute": 22}
